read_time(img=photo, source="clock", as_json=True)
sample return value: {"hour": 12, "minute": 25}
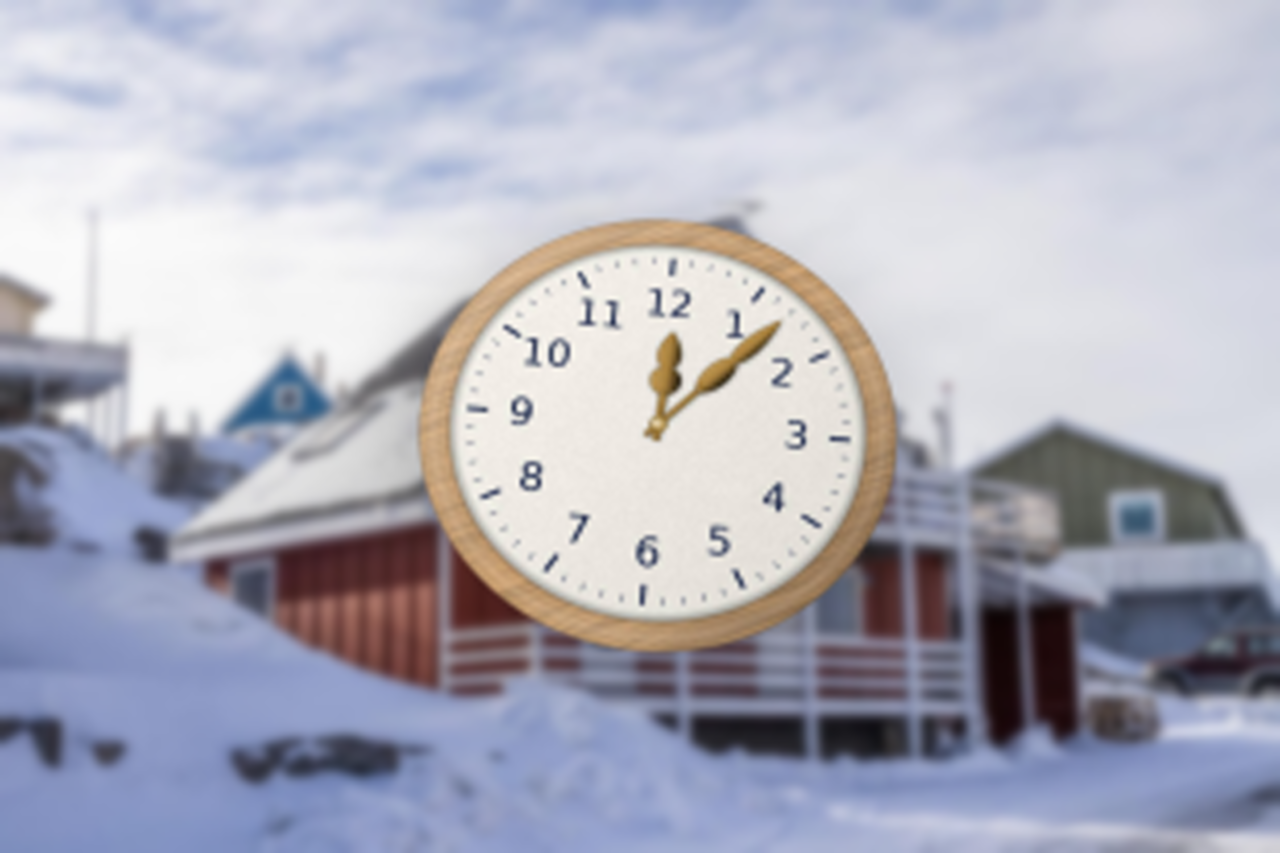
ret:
{"hour": 12, "minute": 7}
